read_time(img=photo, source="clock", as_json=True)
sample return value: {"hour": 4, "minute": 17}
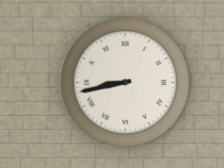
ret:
{"hour": 8, "minute": 43}
